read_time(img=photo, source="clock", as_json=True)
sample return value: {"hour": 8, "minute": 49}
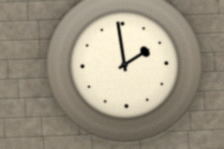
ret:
{"hour": 1, "minute": 59}
